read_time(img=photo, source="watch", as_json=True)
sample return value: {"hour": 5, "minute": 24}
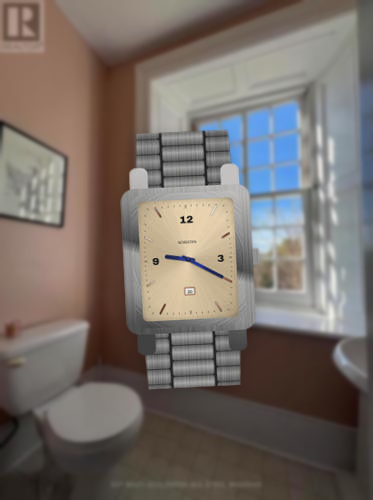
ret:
{"hour": 9, "minute": 20}
